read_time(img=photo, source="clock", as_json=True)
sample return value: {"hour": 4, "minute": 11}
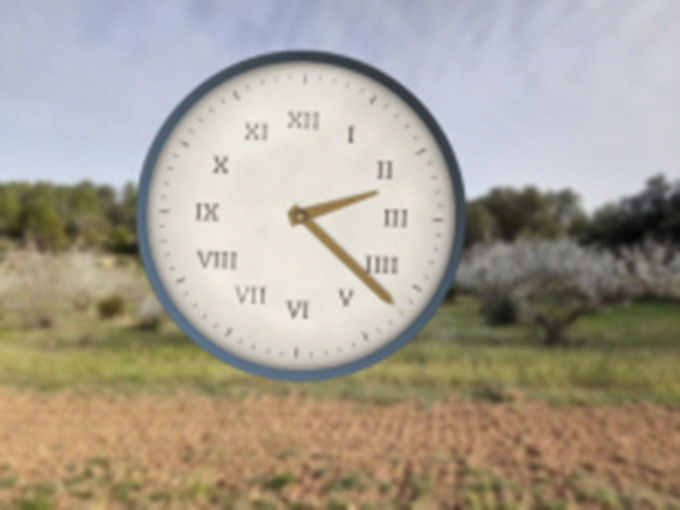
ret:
{"hour": 2, "minute": 22}
